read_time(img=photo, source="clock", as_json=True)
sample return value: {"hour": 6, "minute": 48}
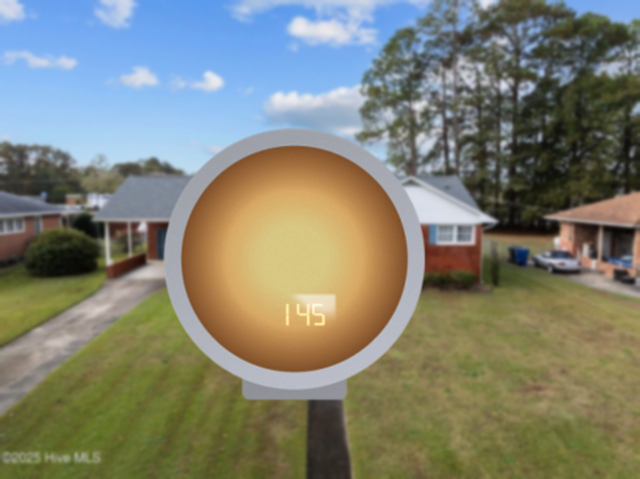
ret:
{"hour": 1, "minute": 45}
